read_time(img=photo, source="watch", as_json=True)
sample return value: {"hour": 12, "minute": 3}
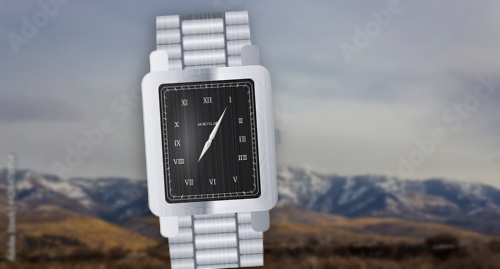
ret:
{"hour": 7, "minute": 5}
